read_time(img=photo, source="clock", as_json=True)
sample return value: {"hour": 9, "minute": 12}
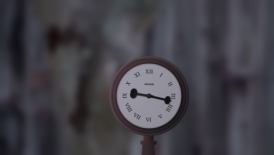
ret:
{"hour": 9, "minute": 17}
